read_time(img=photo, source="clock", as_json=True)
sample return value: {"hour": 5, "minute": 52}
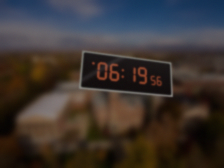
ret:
{"hour": 6, "minute": 19}
